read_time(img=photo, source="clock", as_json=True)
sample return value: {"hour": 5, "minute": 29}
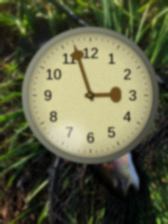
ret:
{"hour": 2, "minute": 57}
